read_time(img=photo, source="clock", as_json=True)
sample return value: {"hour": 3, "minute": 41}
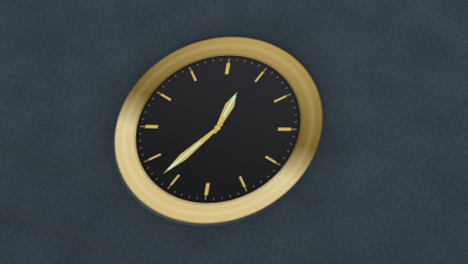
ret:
{"hour": 12, "minute": 37}
